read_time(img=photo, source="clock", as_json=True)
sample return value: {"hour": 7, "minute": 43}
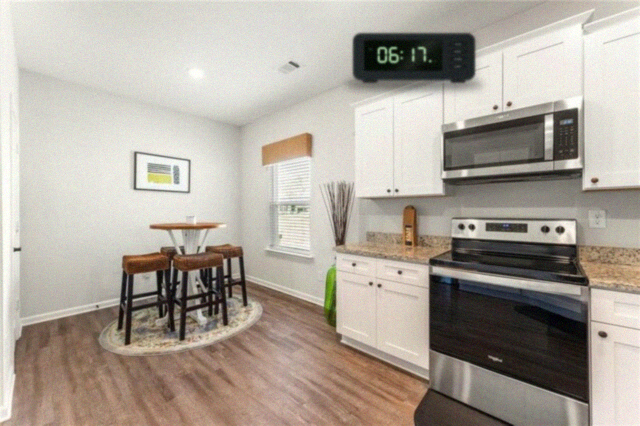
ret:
{"hour": 6, "minute": 17}
